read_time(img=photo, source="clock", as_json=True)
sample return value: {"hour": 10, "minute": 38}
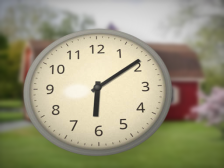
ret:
{"hour": 6, "minute": 9}
